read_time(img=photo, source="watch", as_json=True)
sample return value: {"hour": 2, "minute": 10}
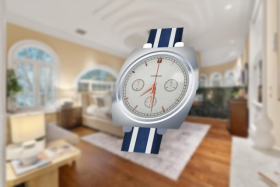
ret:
{"hour": 7, "minute": 29}
